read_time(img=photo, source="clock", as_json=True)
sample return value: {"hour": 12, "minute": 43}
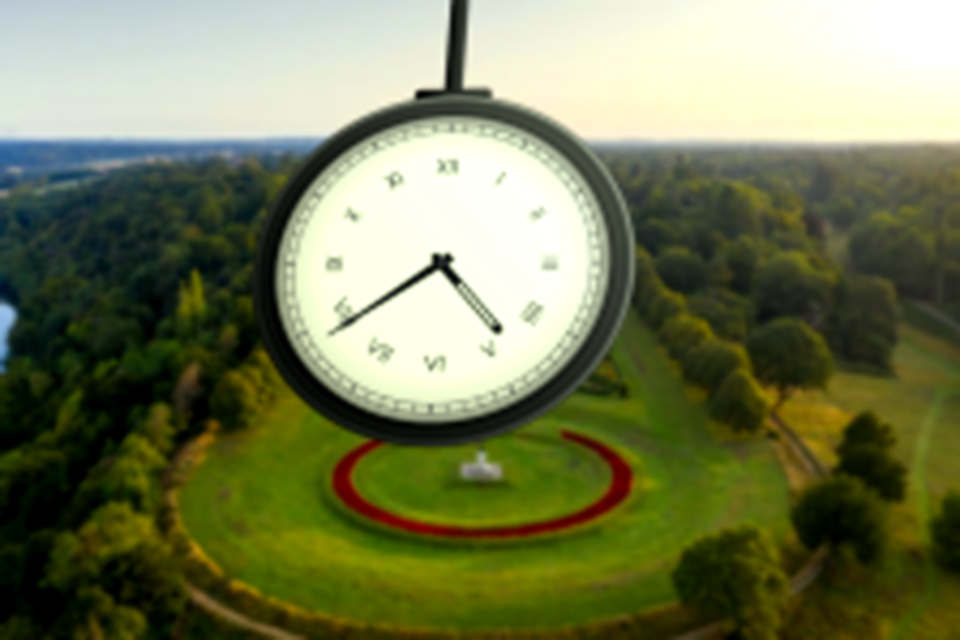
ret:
{"hour": 4, "minute": 39}
